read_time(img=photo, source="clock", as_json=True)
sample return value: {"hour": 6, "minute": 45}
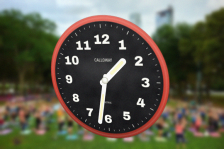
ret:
{"hour": 1, "minute": 32}
